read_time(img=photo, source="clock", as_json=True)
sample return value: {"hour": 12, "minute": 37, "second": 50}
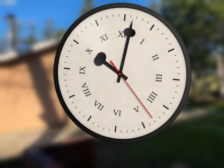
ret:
{"hour": 10, "minute": 1, "second": 23}
